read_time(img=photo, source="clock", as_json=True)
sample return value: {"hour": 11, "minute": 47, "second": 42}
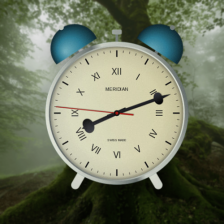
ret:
{"hour": 8, "minute": 11, "second": 46}
